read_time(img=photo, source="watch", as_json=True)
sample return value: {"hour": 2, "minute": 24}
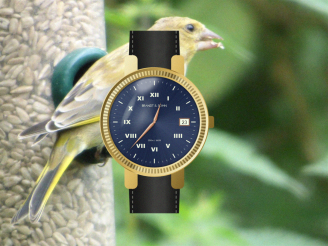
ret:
{"hour": 12, "minute": 37}
